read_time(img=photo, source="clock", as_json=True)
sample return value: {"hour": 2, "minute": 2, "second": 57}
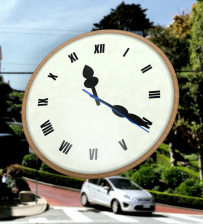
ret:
{"hour": 11, "minute": 20, "second": 21}
